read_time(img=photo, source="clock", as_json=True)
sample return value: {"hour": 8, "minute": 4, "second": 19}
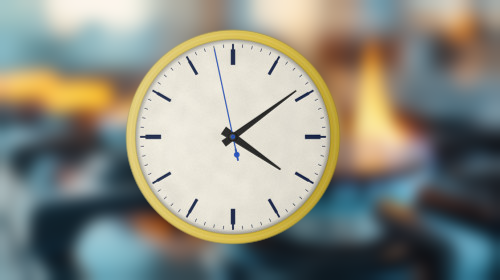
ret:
{"hour": 4, "minute": 8, "second": 58}
